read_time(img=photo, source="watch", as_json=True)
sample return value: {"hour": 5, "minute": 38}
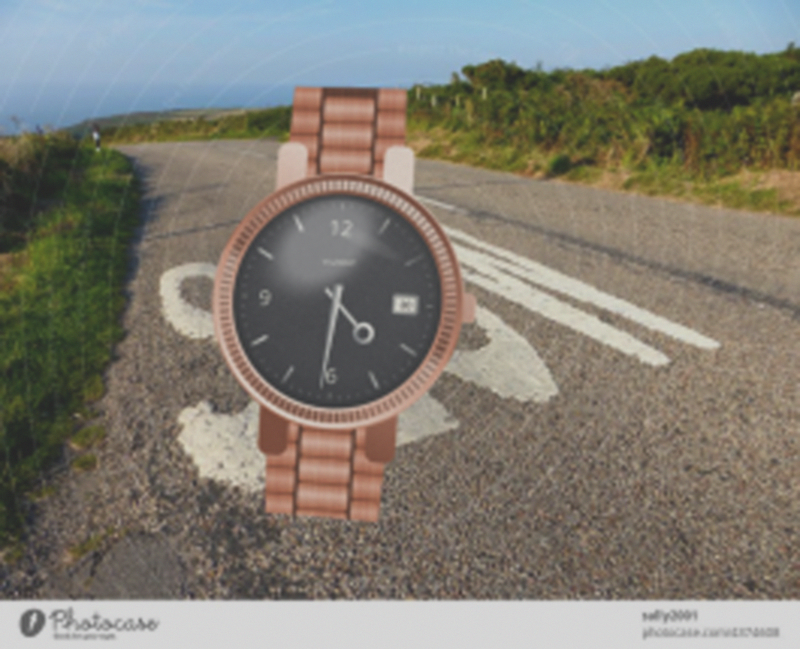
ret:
{"hour": 4, "minute": 31}
